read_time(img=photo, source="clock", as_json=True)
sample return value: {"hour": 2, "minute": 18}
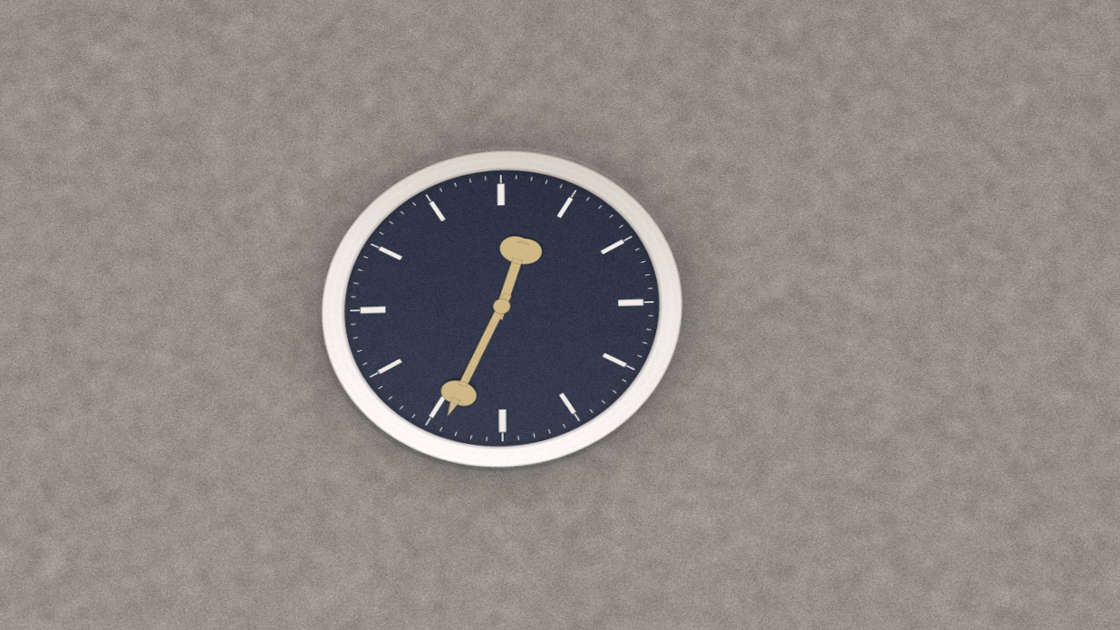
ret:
{"hour": 12, "minute": 34}
